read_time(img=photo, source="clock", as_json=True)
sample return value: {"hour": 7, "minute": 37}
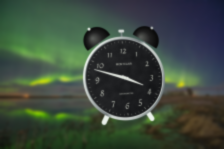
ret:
{"hour": 3, "minute": 48}
